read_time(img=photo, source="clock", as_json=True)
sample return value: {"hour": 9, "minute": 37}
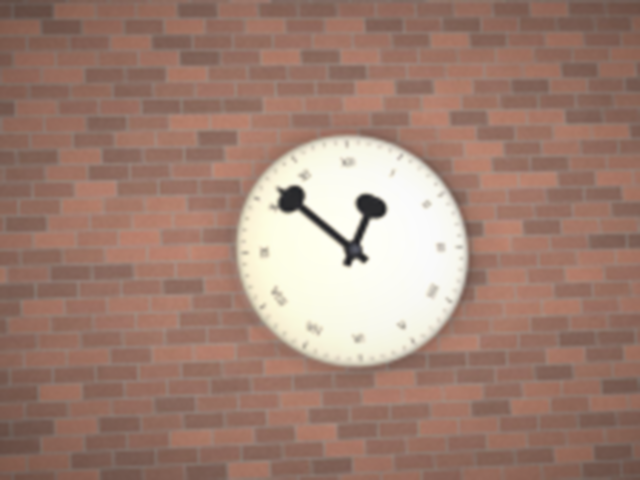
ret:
{"hour": 12, "minute": 52}
